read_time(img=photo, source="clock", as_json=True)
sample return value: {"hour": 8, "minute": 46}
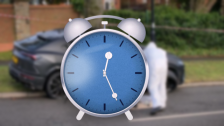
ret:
{"hour": 12, "minute": 26}
